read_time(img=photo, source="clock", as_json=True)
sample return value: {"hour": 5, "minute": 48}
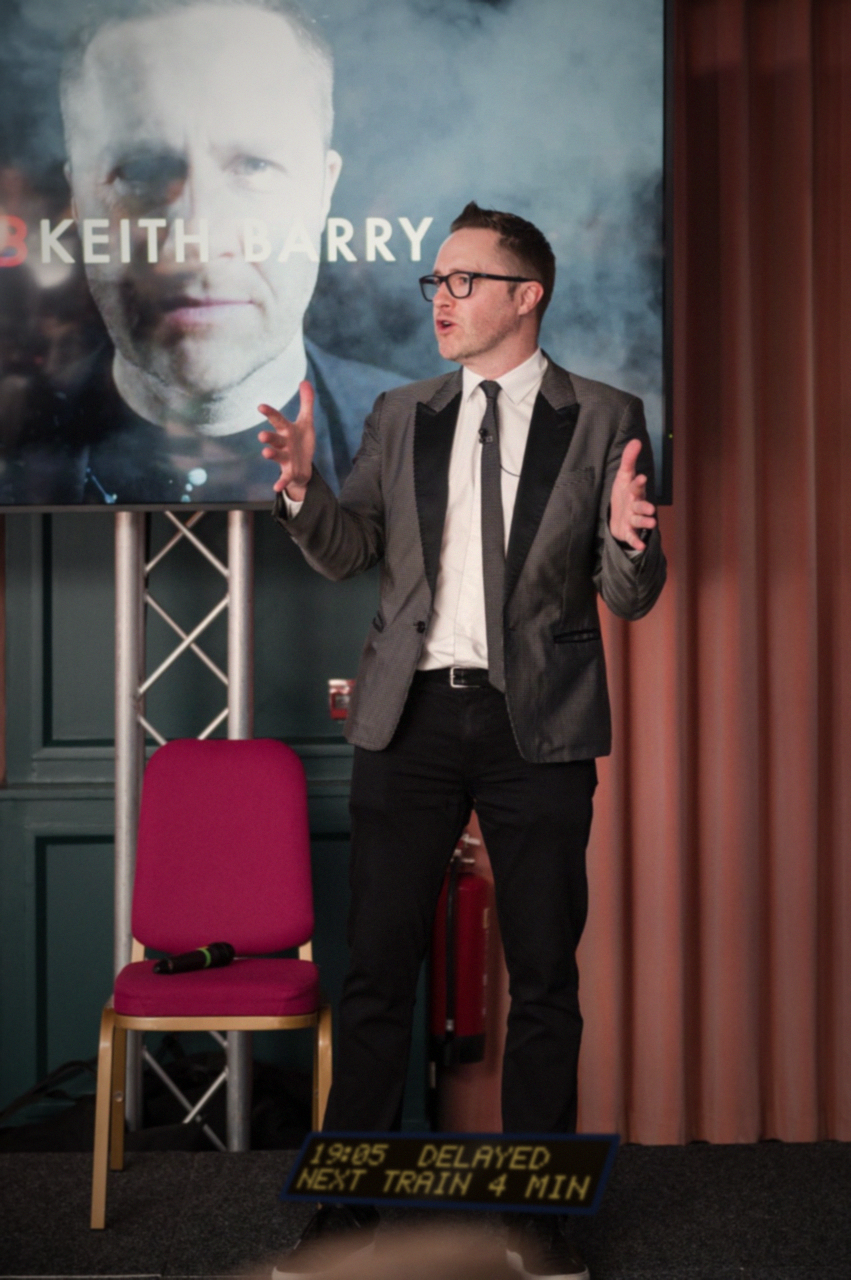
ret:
{"hour": 19, "minute": 5}
